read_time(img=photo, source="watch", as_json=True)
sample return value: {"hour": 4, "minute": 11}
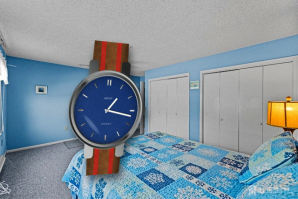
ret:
{"hour": 1, "minute": 17}
